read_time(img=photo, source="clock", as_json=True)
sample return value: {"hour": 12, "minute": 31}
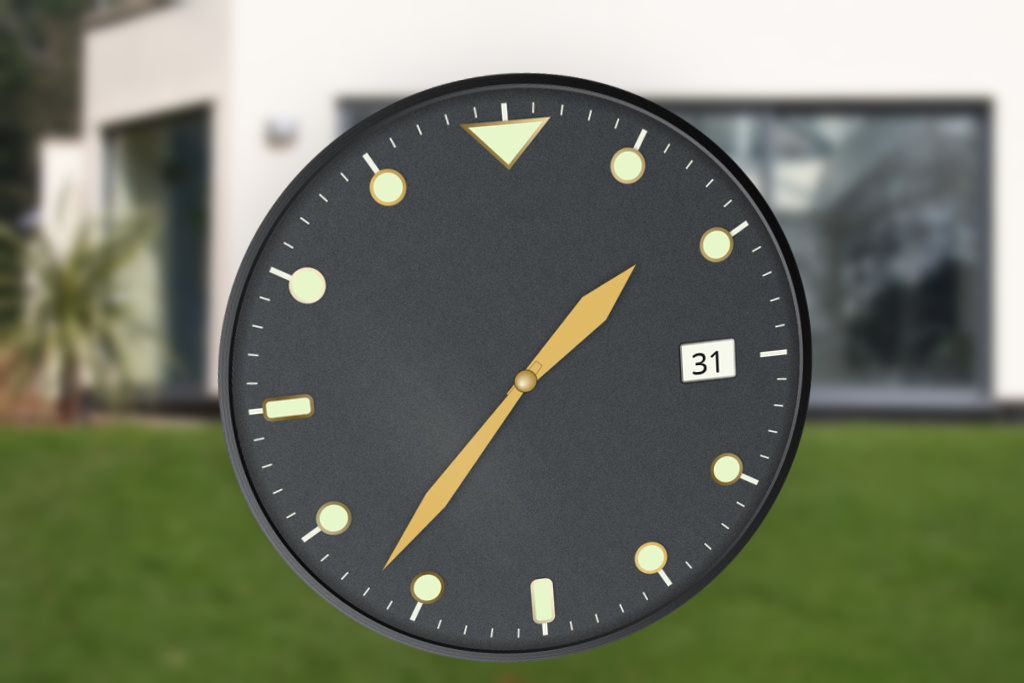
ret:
{"hour": 1, "minute": 37}
